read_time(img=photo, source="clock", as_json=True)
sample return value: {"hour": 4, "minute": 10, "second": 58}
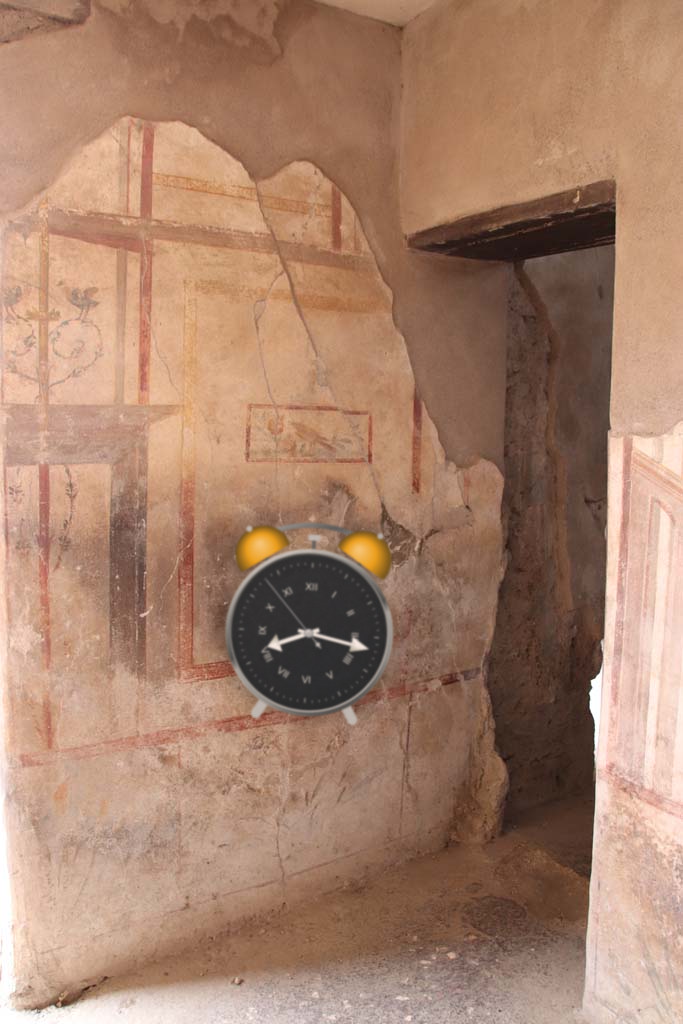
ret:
{"hour": 8, "minute": 16, "second": 53}
